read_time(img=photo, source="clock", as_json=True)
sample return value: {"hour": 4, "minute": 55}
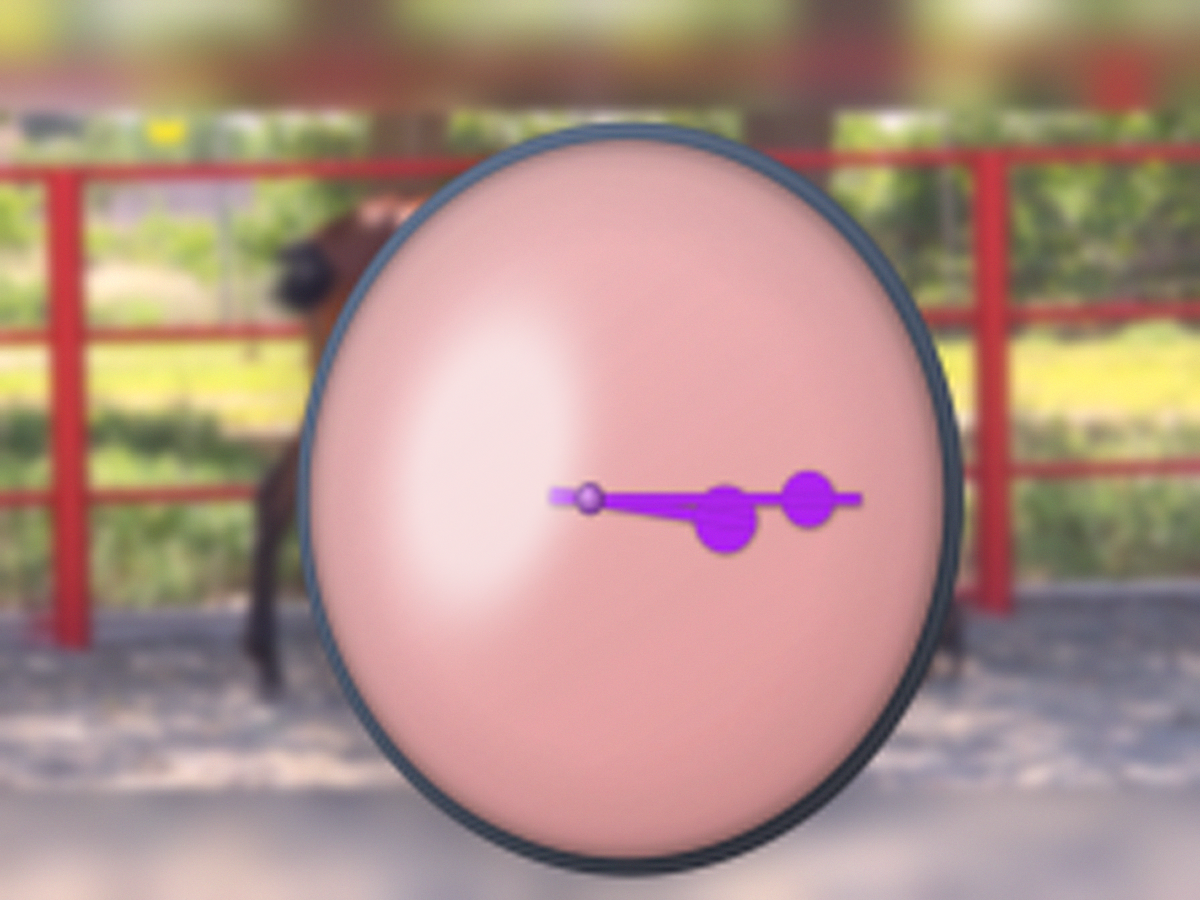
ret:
{"hour": 3, "minute": 15}
